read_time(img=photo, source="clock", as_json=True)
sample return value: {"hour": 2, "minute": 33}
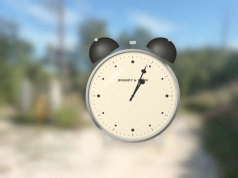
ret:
{"hour": 1, "minute": 4}
